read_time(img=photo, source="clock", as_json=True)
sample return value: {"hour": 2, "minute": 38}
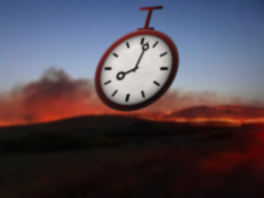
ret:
{"hour": 8, "minute": 2}
